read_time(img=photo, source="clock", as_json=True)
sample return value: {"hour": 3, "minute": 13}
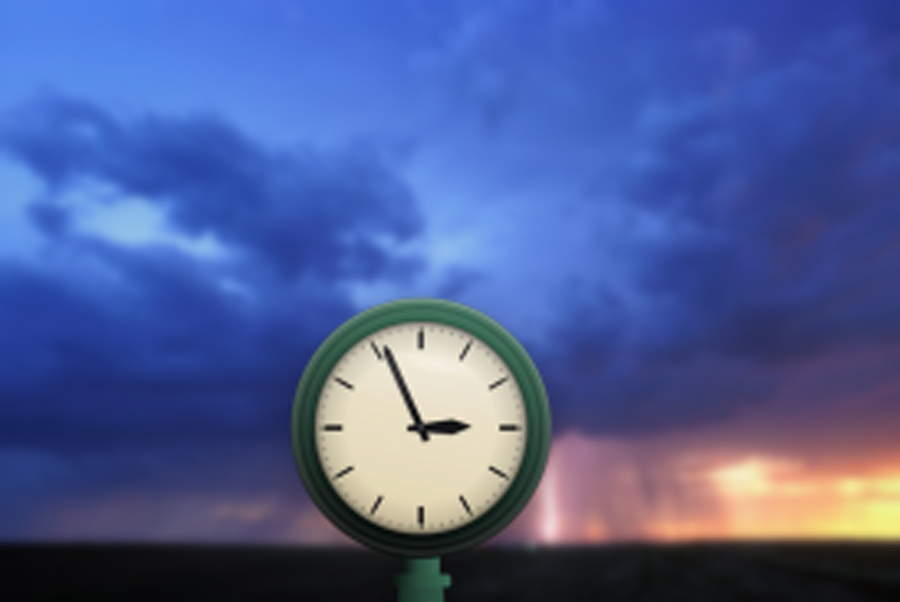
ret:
{"hour": 2, "minute": 56}
